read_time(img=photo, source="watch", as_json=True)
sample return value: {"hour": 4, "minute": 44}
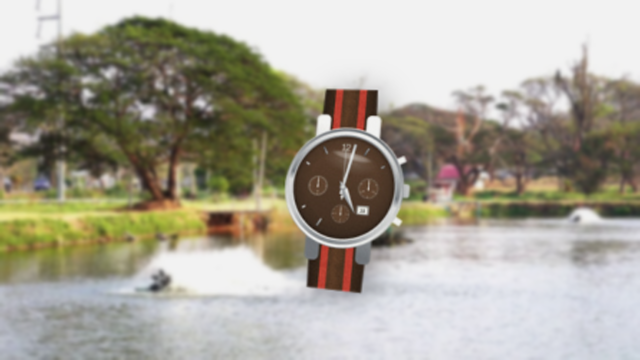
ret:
{"hour": 5, "minute": 2}
